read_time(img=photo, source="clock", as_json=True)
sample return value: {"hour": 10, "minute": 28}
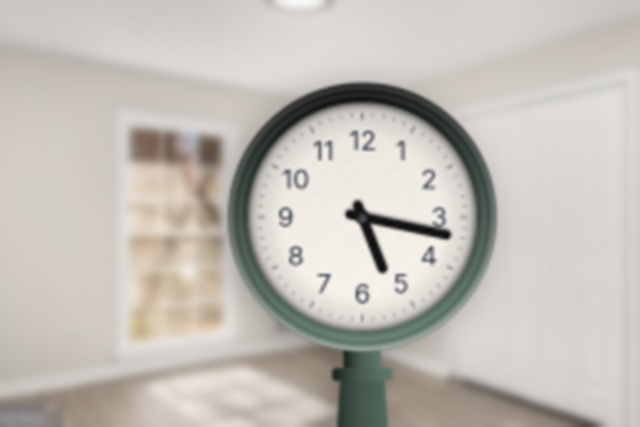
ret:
{"hour": 5, "minute": 17}
